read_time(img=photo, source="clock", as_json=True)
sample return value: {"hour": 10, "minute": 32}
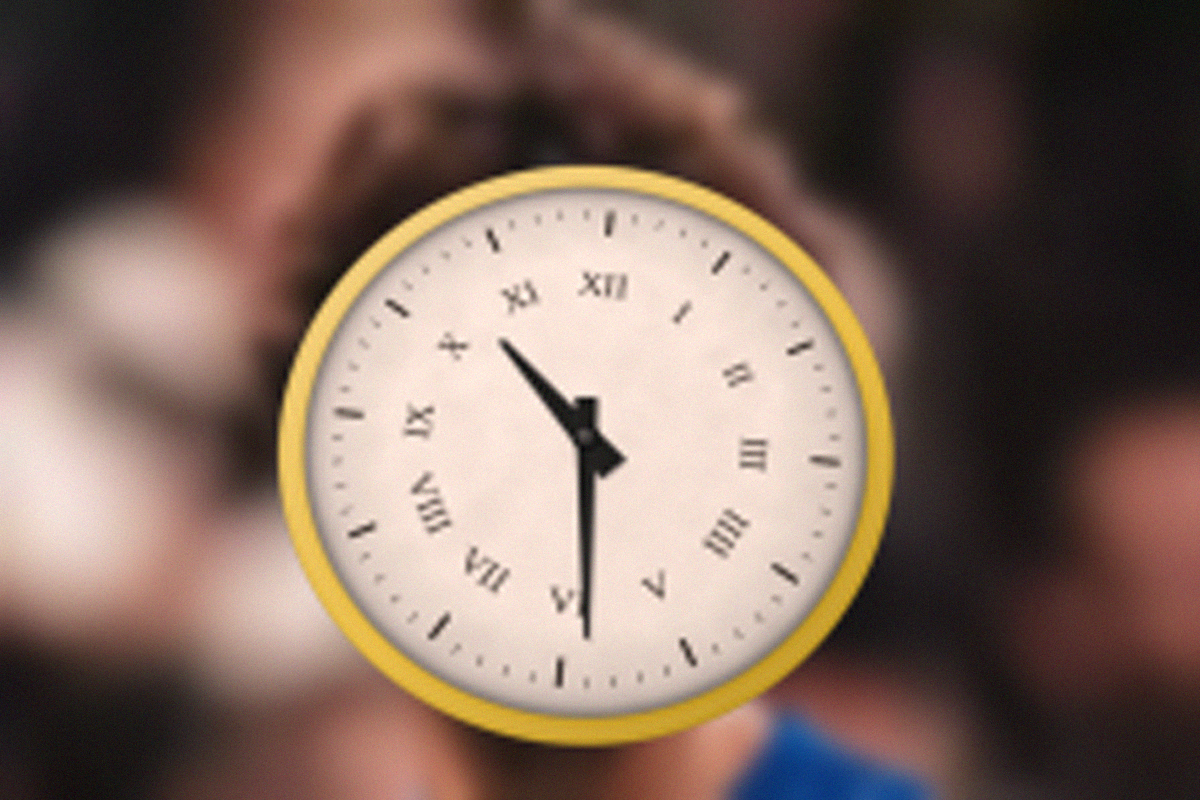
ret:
{"hour": 10, "minute": 29}
